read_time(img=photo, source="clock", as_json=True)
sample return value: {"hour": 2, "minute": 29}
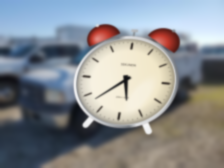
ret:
{"hour": 5, "minute": 38}
